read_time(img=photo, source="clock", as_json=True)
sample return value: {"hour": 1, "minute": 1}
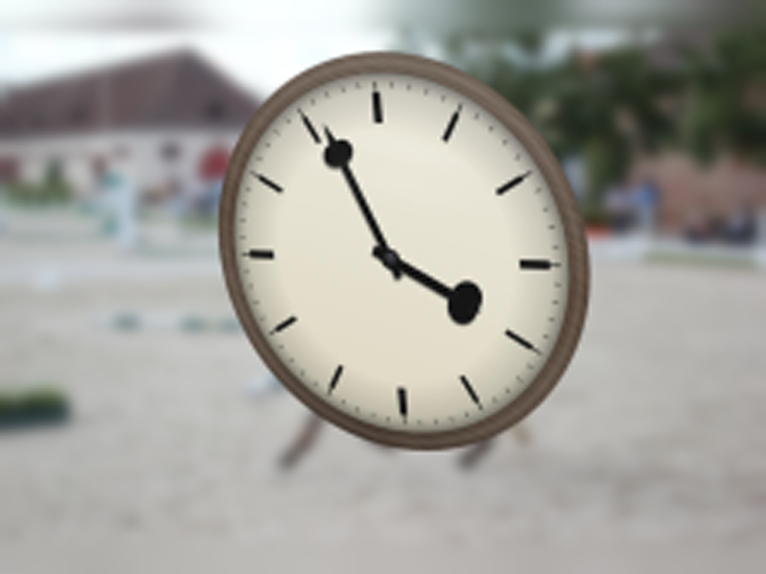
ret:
{"hour": 3, "minute": 56}
